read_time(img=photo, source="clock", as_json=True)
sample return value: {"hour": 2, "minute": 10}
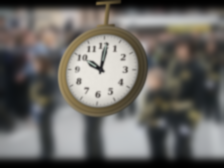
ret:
{"hour": 10, "minute": 1}
